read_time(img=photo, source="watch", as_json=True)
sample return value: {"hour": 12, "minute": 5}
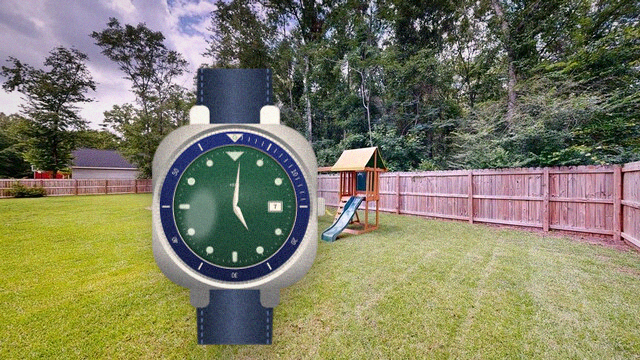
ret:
{"hour": 5, "minute": 1}
